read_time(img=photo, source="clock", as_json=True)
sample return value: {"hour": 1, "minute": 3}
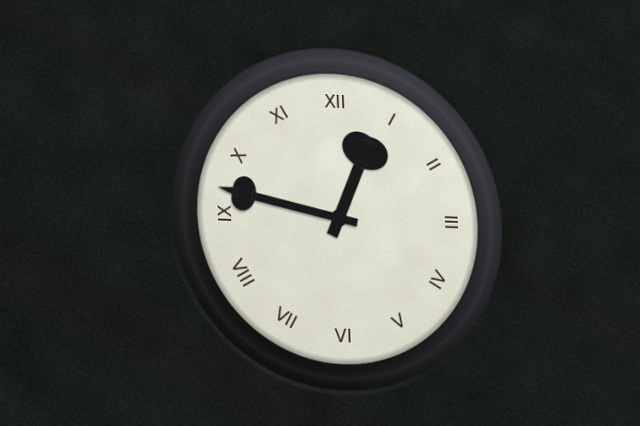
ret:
{"hour": 12, "minute": 47}
